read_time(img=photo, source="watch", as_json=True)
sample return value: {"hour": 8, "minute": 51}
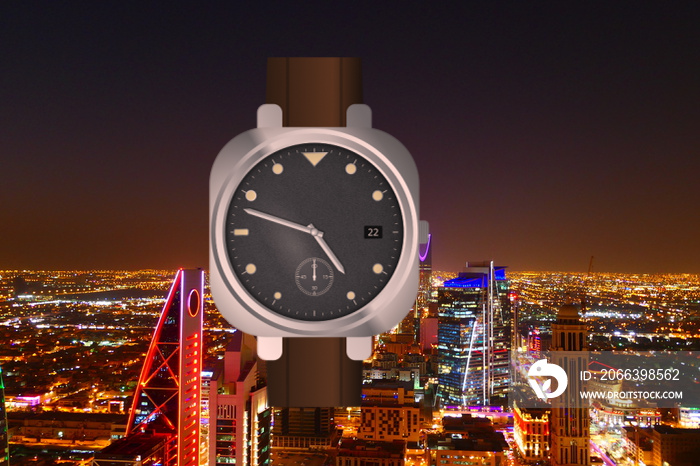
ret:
{"hour": 4, "minute": 48}
